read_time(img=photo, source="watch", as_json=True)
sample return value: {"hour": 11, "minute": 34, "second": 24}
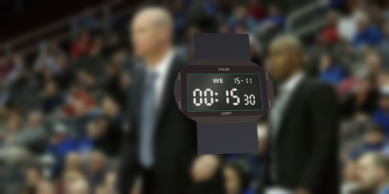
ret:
{"hour": 0, "minute": 15, "second": 30}
